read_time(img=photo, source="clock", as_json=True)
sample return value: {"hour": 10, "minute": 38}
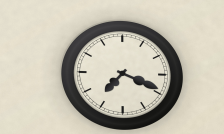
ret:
{"hour": 7, "minute": 19}
